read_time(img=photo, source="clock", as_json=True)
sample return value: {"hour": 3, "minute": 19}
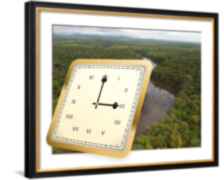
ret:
{"hour": 3, "minute": 0}
